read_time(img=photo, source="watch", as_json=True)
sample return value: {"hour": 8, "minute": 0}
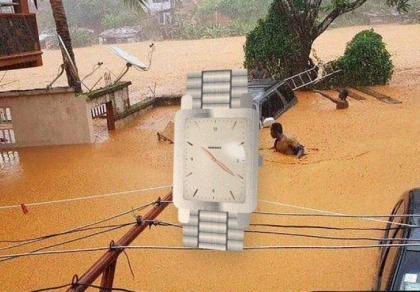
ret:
{"hour": 10, "minute": 21}
